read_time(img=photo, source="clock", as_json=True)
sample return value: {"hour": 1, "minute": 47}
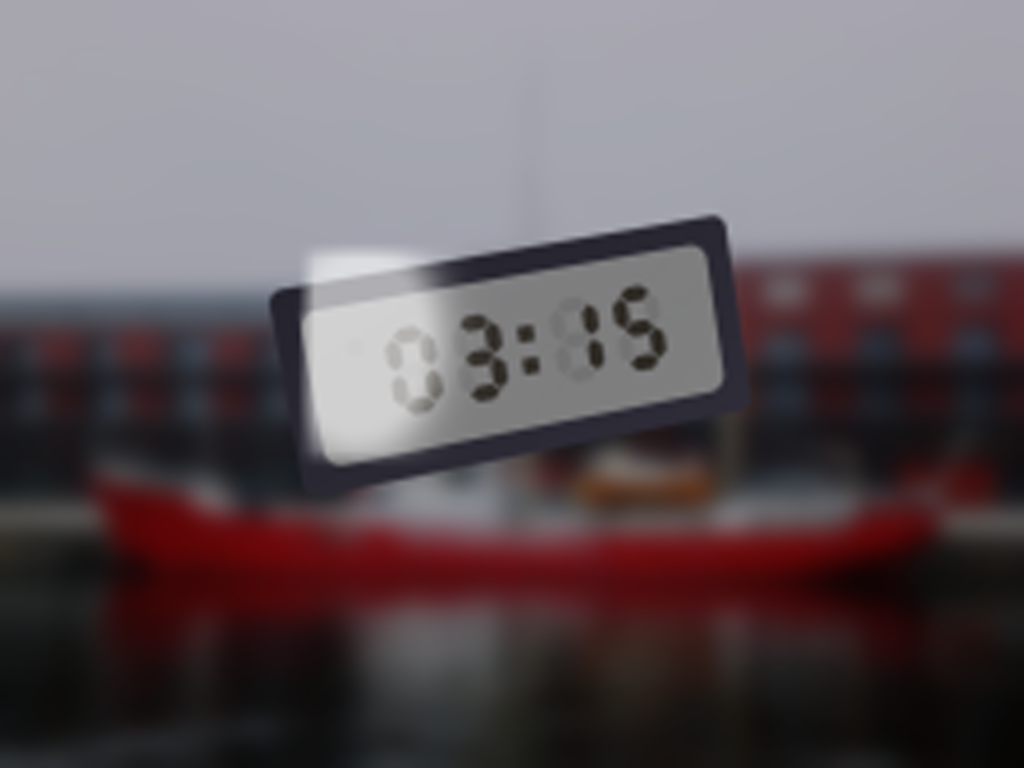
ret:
{"hour": 3, "minute": 15}
